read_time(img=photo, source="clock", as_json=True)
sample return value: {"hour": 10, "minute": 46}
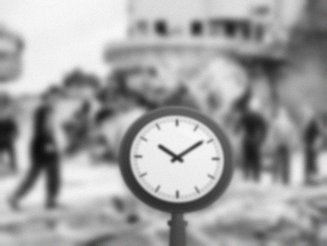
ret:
{"hour": 10, "minute": 9}
